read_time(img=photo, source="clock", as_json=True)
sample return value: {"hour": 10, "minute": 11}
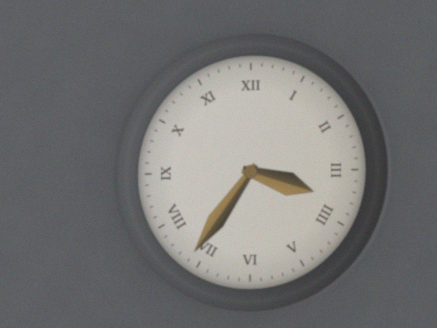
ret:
{"hour": 3, "minute": 36}
